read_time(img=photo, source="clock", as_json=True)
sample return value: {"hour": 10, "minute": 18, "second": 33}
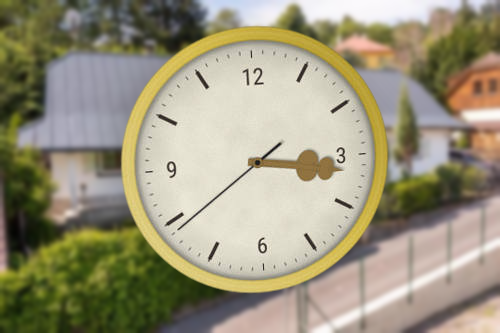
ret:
{"hour": 3, "minute": 16, "second": 39}
